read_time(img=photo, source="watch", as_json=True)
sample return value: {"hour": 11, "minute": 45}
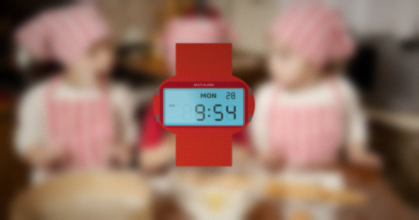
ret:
{"hour": 9, "minute": 54}
